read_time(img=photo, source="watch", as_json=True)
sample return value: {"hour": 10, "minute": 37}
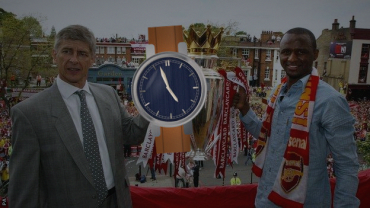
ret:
{"hour": 4, "minute": 57}
